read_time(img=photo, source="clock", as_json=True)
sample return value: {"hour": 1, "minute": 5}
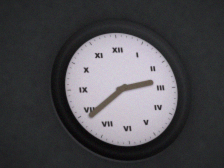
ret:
{"hour": 2, "minute": 39}
